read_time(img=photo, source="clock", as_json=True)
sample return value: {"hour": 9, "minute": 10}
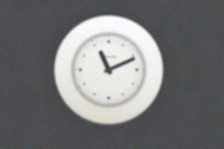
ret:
{"hour": 11, "minute": 11}
